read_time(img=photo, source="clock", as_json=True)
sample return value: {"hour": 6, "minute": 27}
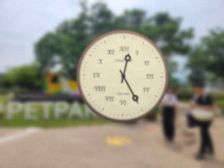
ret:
{"hour": 12, "minute": 25}
